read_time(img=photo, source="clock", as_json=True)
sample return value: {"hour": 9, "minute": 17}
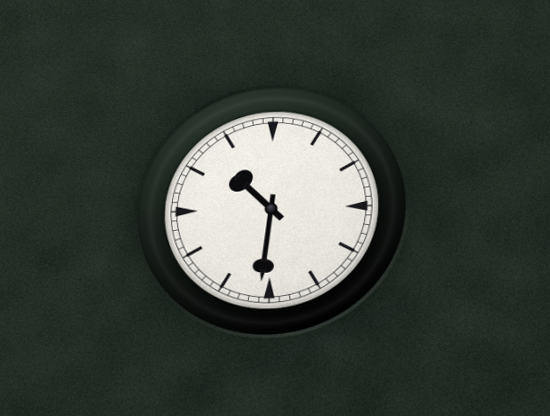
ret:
{"hour": 10, "minute": 31}
